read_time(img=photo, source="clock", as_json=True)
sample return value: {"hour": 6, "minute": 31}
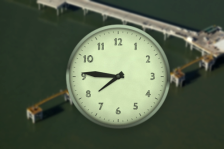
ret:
{"hour": 7, "minute": 46}
